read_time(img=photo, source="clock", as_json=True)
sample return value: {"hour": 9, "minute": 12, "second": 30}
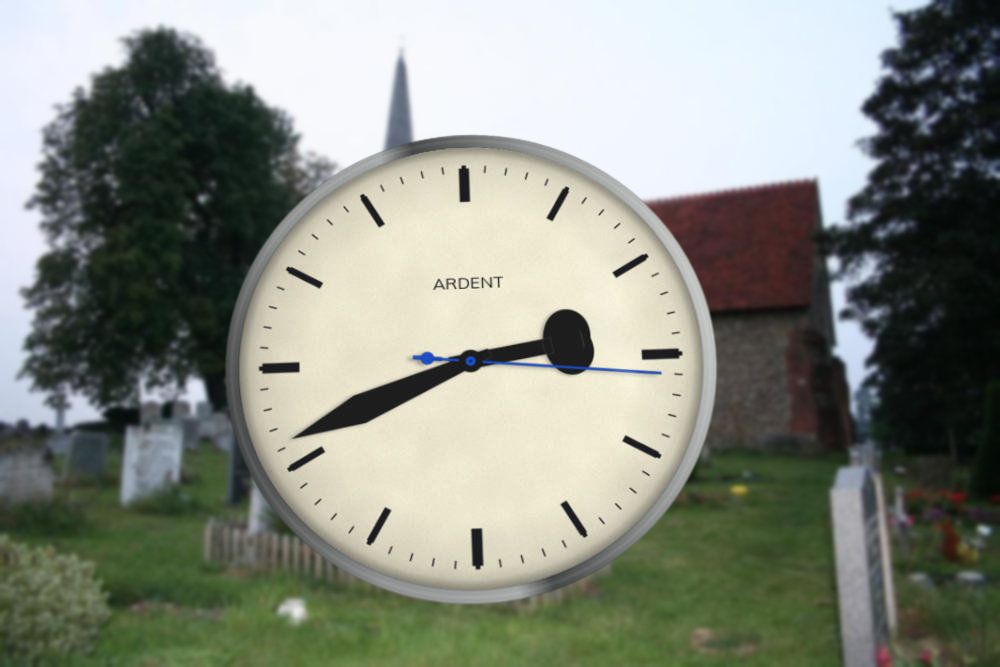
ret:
{"hour": 2, "minute": 41, "second": 16}
